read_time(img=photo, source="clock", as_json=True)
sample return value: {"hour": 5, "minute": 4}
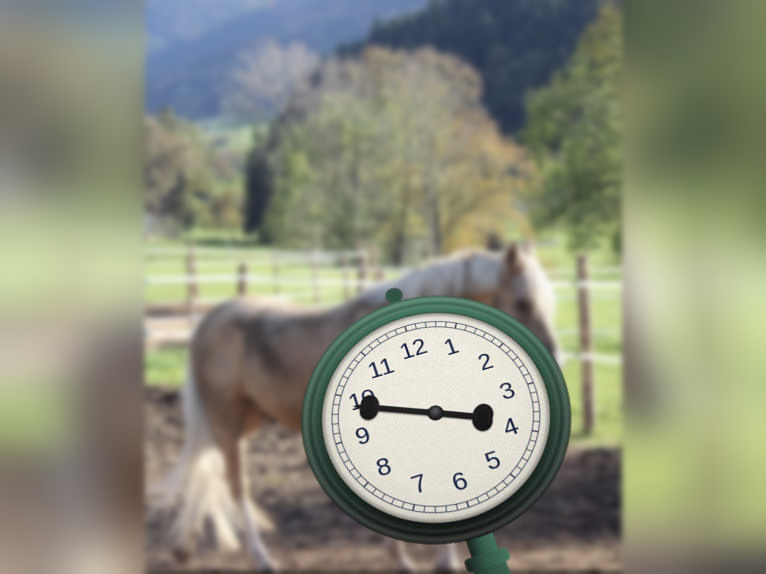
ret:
{"hour": 3, "minute": 49}
